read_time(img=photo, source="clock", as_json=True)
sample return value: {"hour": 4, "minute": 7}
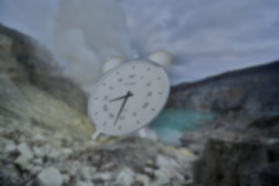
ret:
{"hour": 8, "minute": 32}
